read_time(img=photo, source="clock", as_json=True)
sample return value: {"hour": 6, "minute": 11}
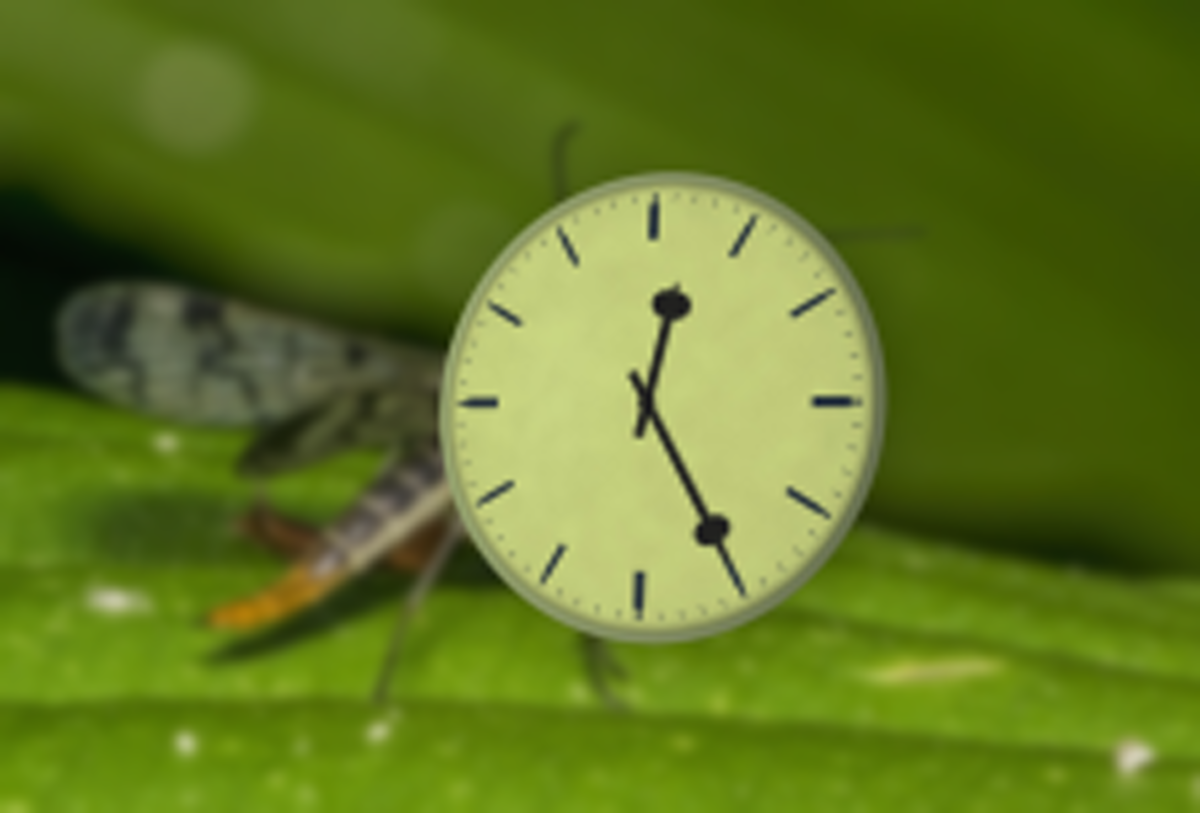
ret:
{"hour": 12, "minute": 25}
